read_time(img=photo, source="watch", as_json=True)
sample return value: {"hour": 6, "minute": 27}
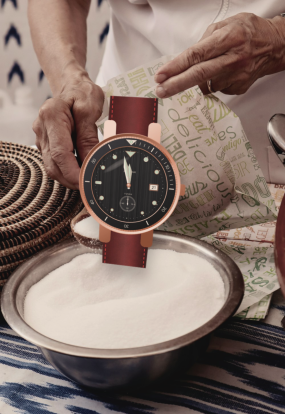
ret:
{"hour": 11, "minute": 58}
